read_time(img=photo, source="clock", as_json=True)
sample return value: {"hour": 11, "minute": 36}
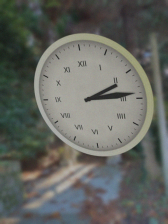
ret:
{"hour": 2, "minute": 14}
